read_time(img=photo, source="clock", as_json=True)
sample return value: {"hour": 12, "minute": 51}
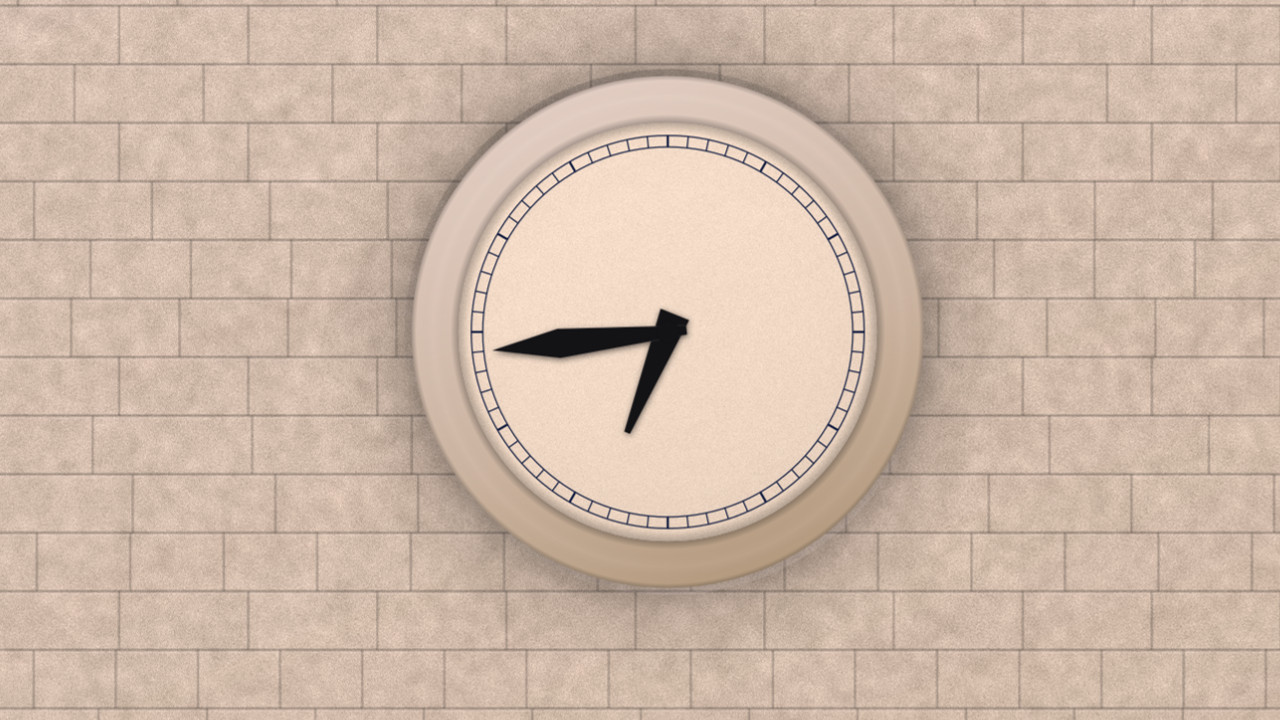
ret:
{"hour": 6, "minute": 44}
